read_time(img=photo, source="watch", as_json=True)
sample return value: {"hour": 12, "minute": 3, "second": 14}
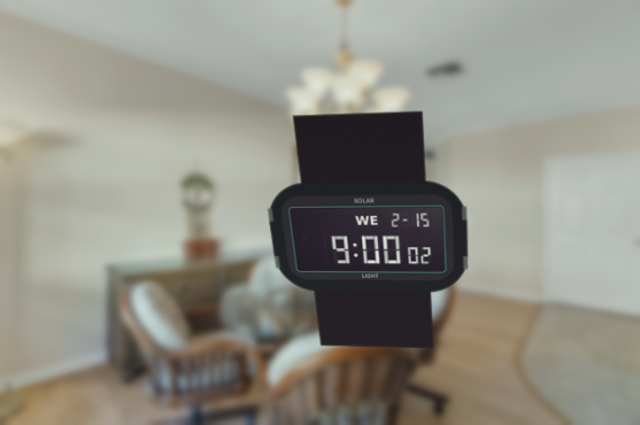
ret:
{"hour": 9, "minute": 0, "second": 2}
